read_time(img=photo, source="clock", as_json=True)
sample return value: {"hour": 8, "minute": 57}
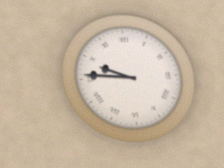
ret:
{"hour": 9, "minute": 46}
